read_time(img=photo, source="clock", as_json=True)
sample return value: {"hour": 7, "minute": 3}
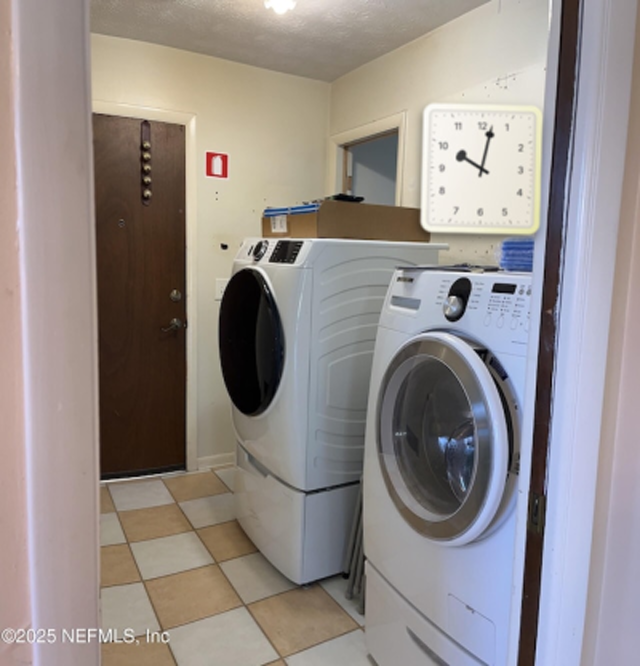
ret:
{"hour": 10, "minute": 2}
